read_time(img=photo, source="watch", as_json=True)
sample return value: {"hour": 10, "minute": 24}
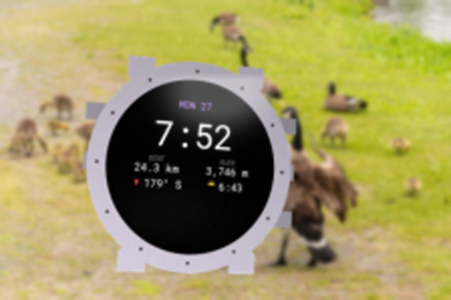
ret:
{"hour": 7, "minute": 52}
